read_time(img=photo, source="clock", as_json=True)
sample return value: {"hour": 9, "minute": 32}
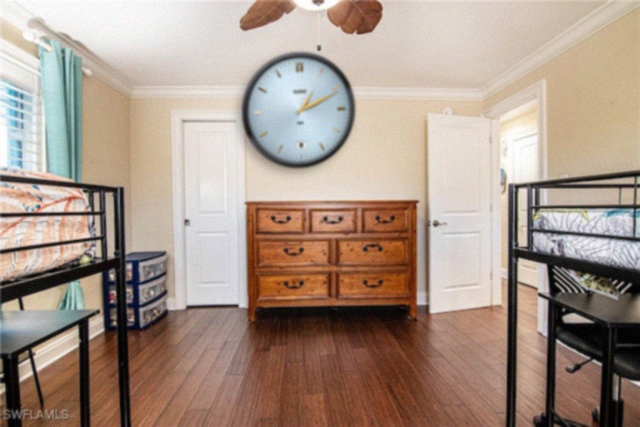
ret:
{"hour": 1, "minute": 11}
